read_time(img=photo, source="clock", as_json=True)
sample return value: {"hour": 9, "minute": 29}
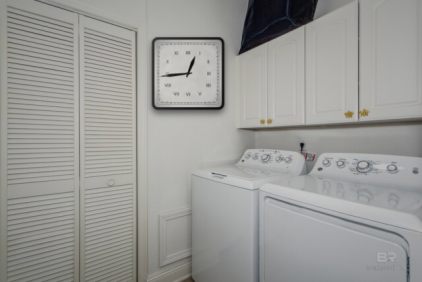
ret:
{"hour": 12, "minute": 44}
